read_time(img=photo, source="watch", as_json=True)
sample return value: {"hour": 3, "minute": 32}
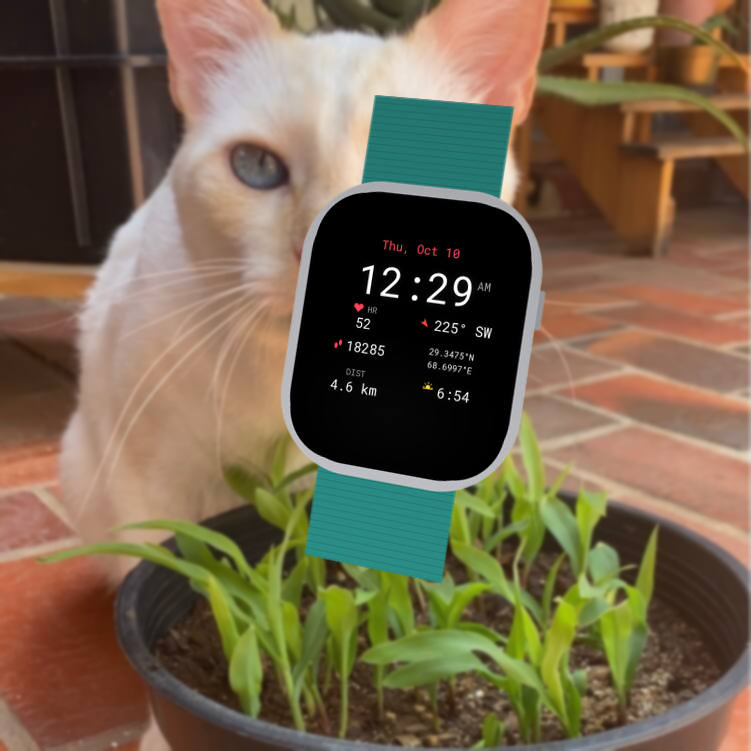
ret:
{"hour": 12, "minute": 29}
